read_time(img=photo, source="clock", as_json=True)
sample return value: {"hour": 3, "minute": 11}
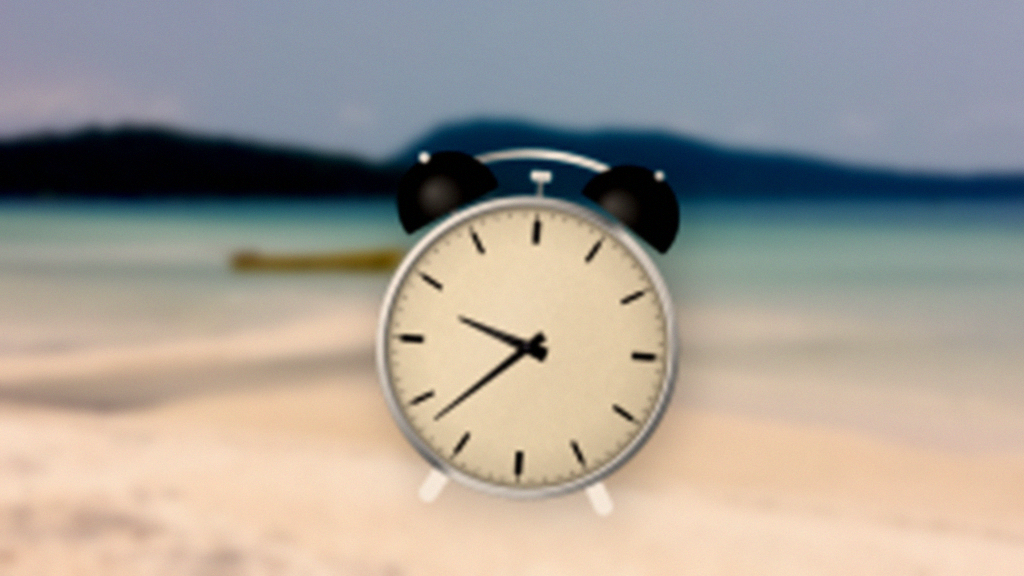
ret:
{"hour": 9, "minute": 38}
